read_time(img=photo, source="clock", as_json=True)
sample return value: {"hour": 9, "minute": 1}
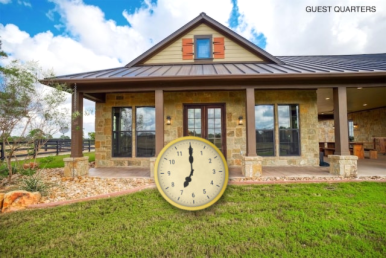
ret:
{"hour": 7, "minute": 0}
